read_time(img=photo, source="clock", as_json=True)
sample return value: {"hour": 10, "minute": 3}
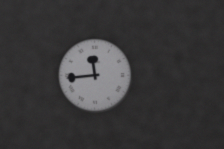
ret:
{"hour": 11, "minute": 44}
